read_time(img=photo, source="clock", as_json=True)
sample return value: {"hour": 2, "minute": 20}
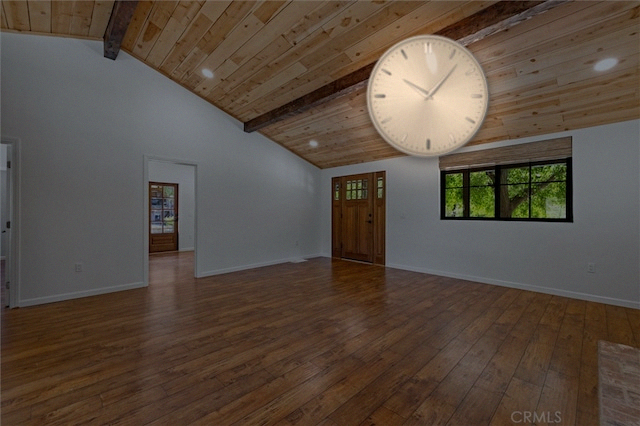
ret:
{"hour": 10, "minute": 7}
